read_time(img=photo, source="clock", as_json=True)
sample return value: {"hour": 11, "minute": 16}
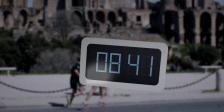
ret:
{"hour": 8, "minute": 41}
